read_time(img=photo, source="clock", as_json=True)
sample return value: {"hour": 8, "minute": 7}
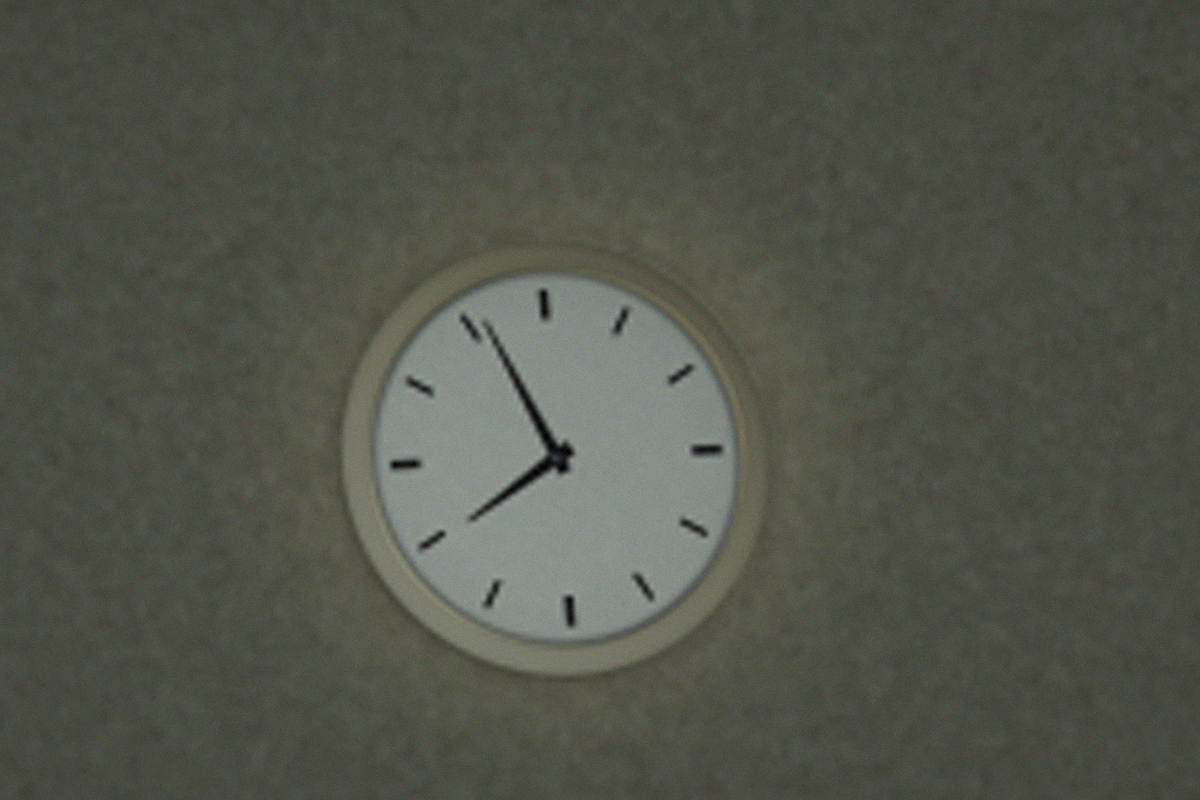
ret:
{"hour": 7, "minute": 56}
